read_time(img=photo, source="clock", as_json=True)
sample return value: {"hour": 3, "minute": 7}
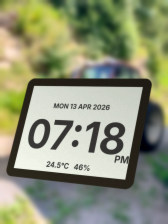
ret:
{"hour": 7, "minute": 18}
